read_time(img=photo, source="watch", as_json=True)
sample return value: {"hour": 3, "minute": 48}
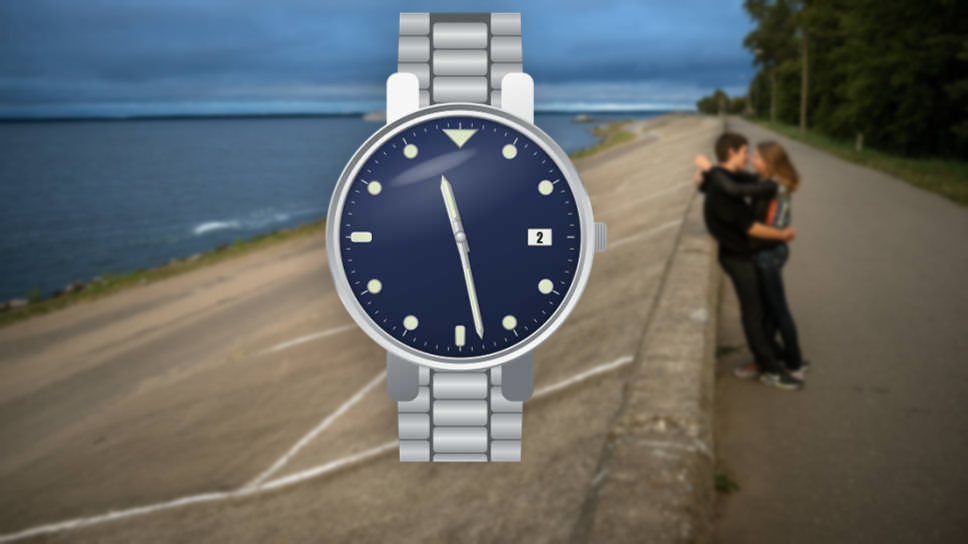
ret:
{"hour": 11, "minute": 28}
